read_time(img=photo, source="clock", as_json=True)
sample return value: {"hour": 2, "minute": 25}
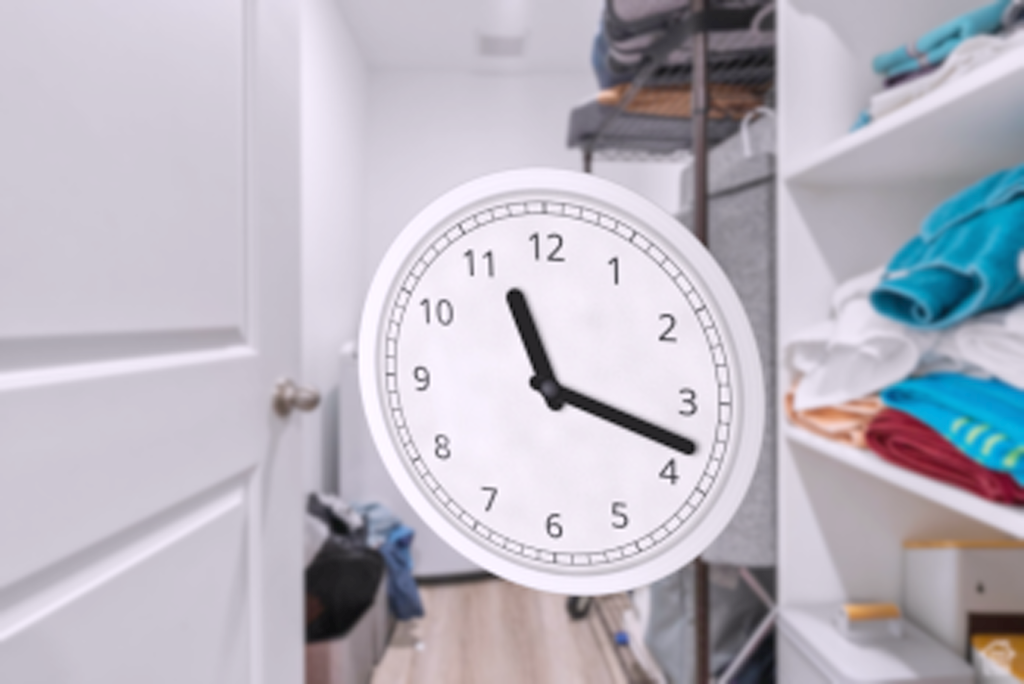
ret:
{"hour": 11, "minute": 18}
